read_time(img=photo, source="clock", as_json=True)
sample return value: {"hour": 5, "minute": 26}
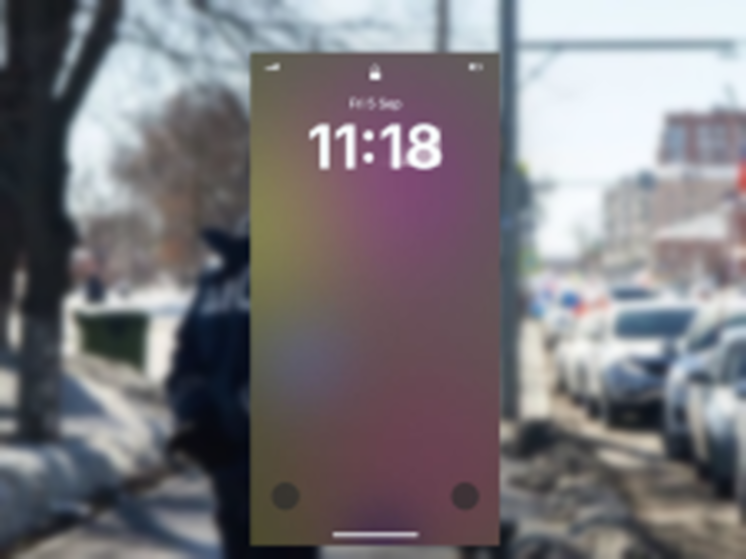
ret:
{"hour": 11, "minute": 18}
